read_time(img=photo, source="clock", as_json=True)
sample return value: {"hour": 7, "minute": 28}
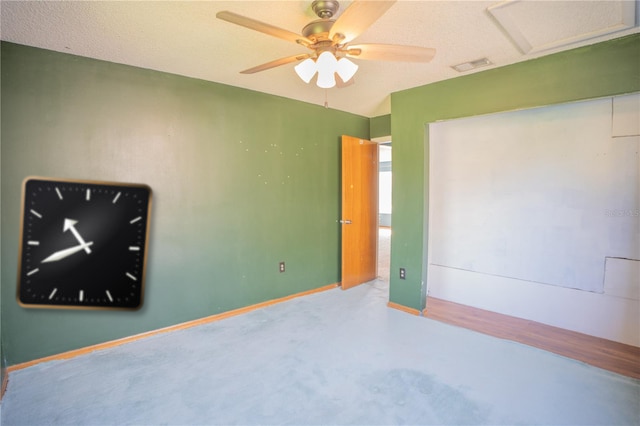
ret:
{"hour": 10, "minute": 41}
